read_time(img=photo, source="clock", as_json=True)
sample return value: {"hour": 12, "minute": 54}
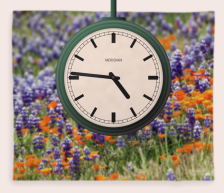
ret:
{"hour": 4, "minute": 46}
